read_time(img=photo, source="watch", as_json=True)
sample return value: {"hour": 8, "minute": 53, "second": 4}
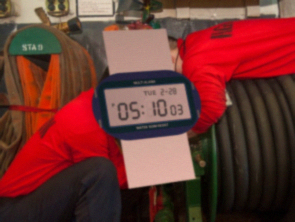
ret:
{"hour": 5, "minute": 10, "second": 3}
